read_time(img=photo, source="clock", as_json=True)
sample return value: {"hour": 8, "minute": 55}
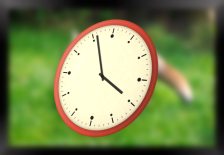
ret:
{"hour": 3, "minute": 56}
